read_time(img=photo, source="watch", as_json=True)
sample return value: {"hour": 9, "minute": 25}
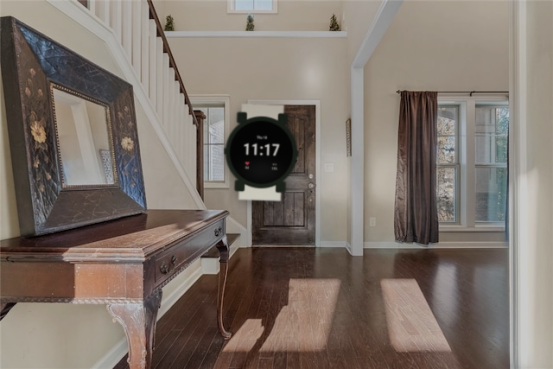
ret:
{"hour": 11, "minute": 17}
